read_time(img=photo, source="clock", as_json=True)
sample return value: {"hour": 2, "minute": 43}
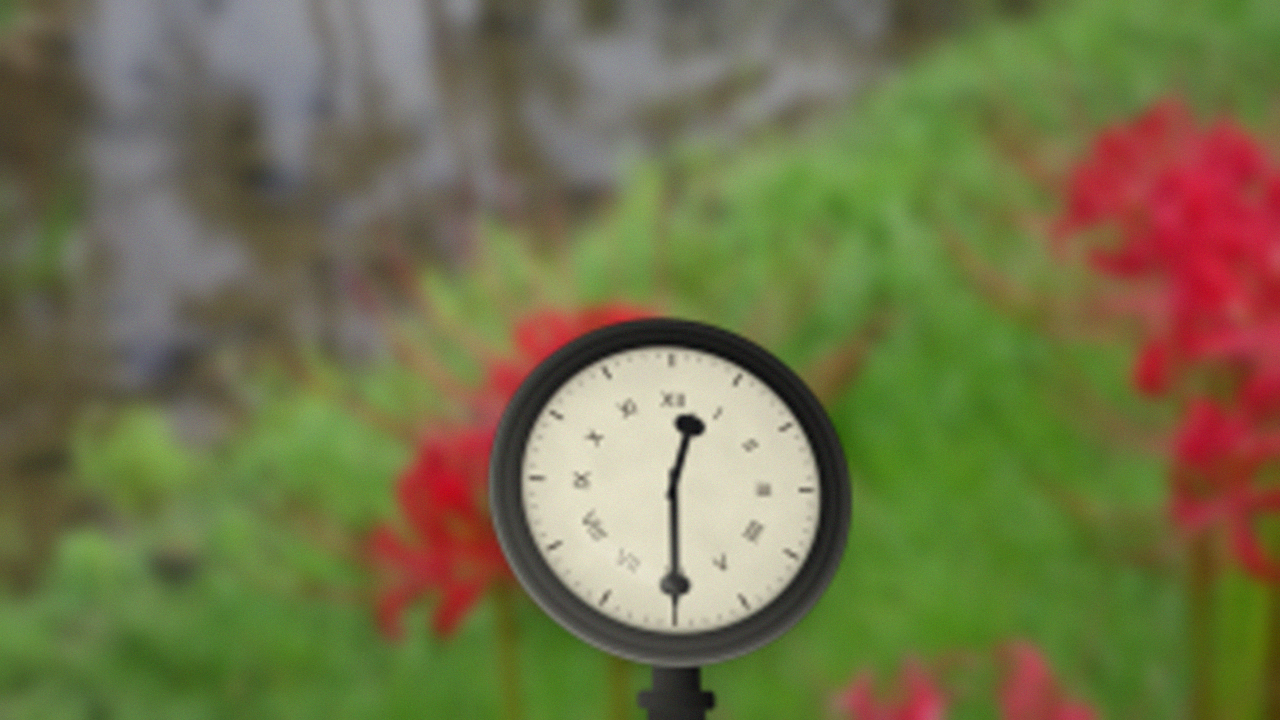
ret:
{"hour": 12, "minute": 30}
